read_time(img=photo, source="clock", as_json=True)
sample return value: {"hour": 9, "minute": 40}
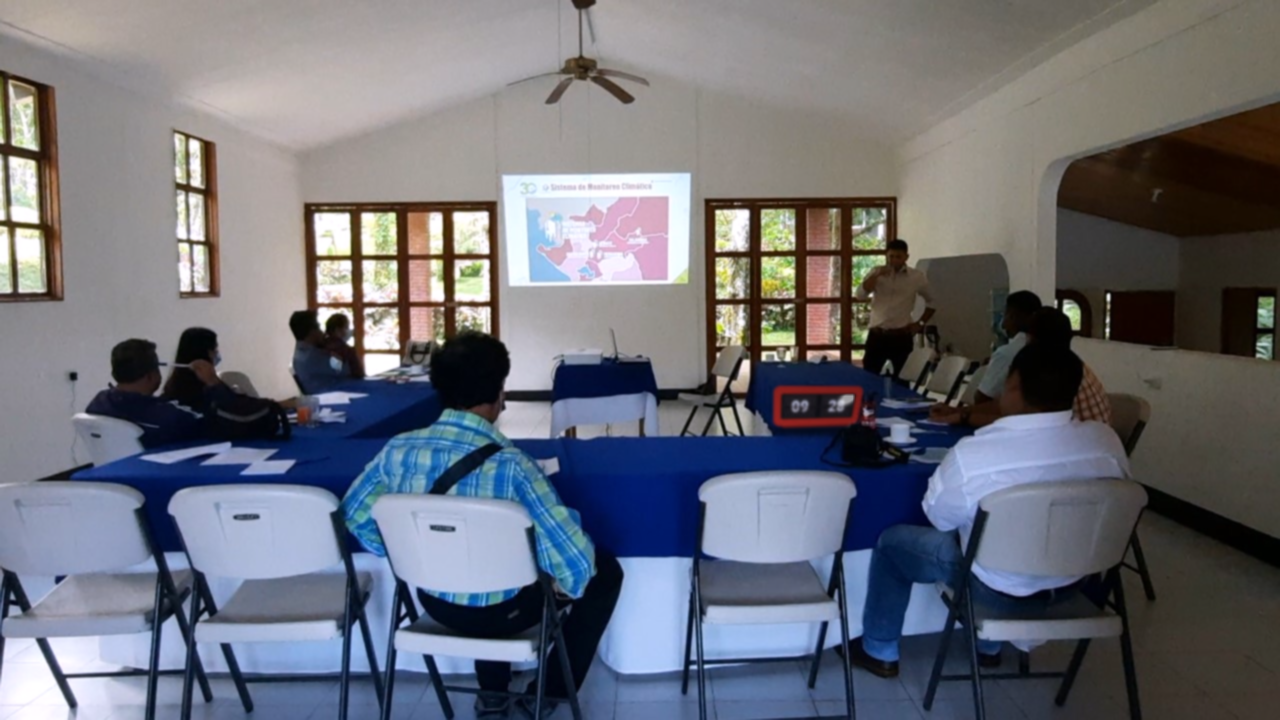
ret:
{"hour": 9, "minute": 28}
